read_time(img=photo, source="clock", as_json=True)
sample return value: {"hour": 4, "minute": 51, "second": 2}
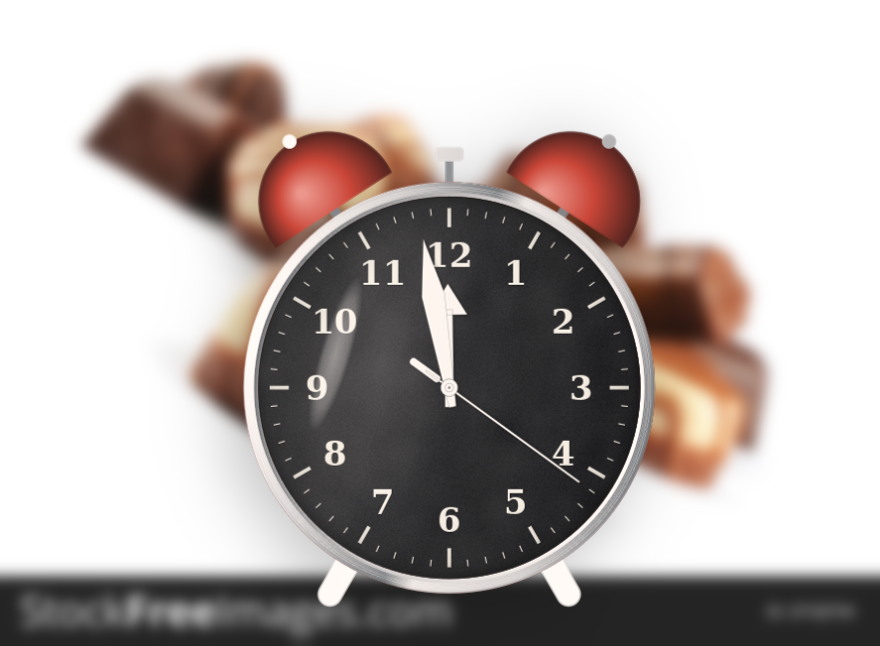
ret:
{"hour": 11, "minute": 58, "second": 21}
